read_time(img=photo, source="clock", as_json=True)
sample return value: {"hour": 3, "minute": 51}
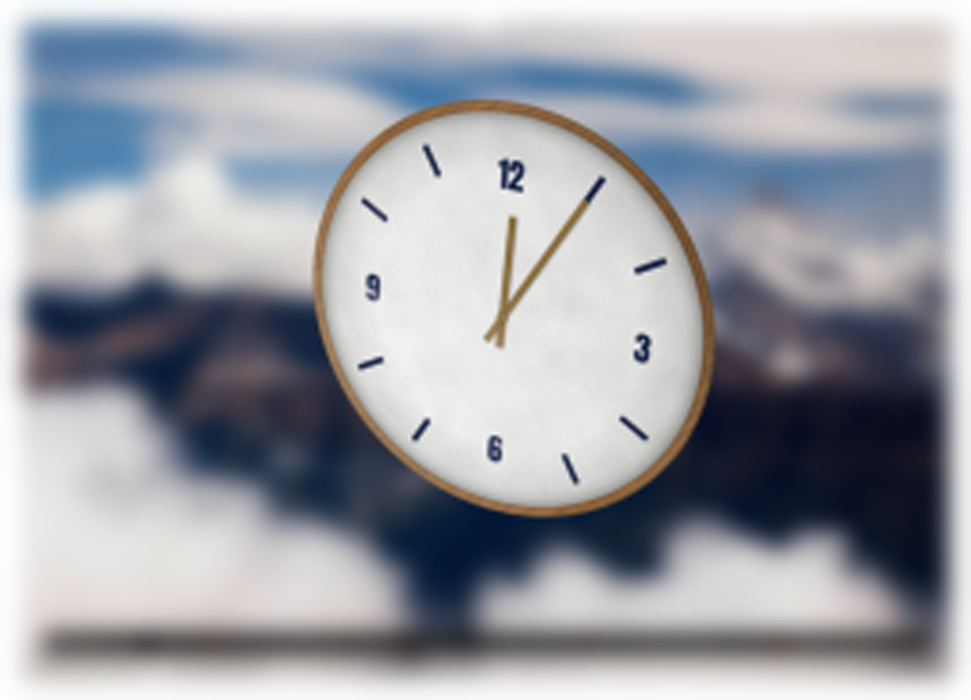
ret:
{"hour": 12, "minute": 5}
